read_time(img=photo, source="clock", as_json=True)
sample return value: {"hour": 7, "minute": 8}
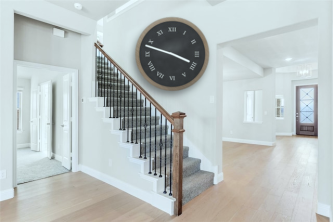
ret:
{"hour": 3, "minute": 48}
